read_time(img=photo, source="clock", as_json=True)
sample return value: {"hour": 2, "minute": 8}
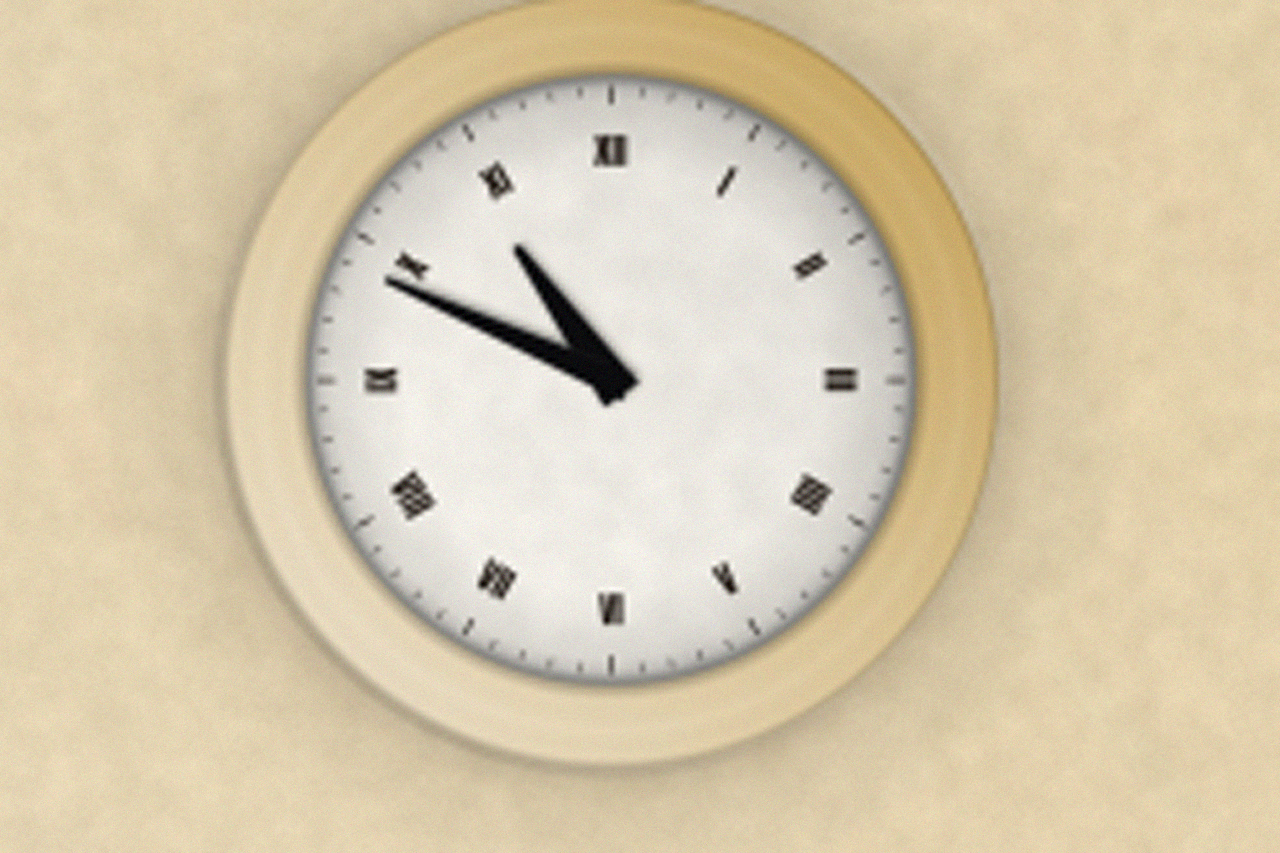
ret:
{"hour": 10, "minute": 49}
